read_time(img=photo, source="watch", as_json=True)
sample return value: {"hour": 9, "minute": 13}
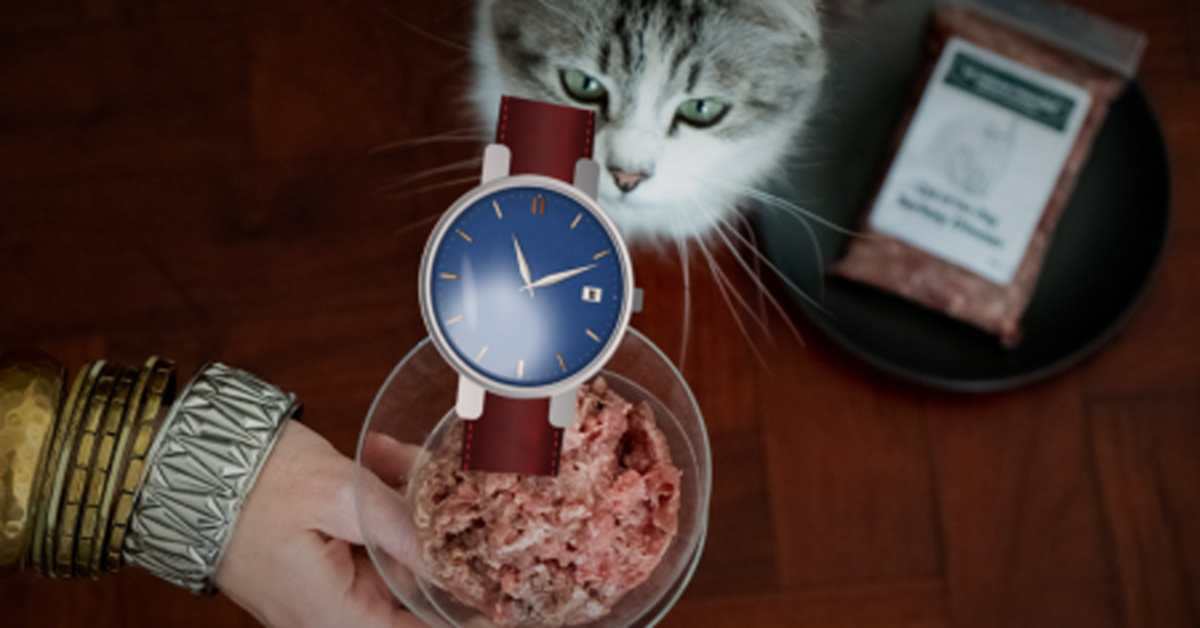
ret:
{"hour": 11, "minute": 11}
